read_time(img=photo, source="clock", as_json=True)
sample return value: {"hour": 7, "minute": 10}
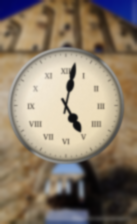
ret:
{"hour": 5, "minute": 2}
